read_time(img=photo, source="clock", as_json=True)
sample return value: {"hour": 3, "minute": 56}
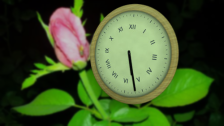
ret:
{"hour": 5, "minute": 27}
